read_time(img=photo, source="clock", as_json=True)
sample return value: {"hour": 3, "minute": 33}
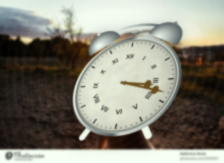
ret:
{"hour": 3, "minute": 18}
